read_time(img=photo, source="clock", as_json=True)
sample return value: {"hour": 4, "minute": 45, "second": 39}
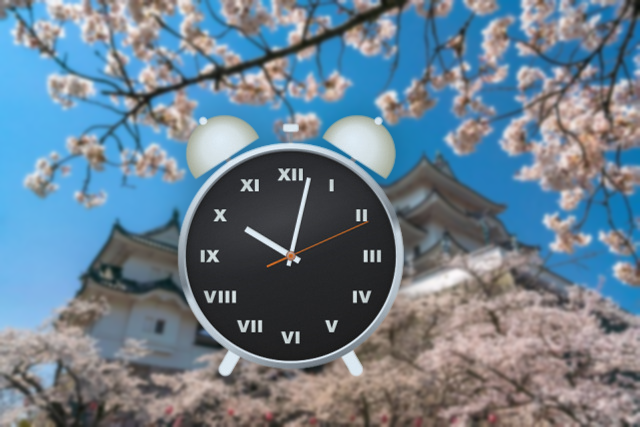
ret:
{"hour": 10, "minute": 2, "second": 11}
